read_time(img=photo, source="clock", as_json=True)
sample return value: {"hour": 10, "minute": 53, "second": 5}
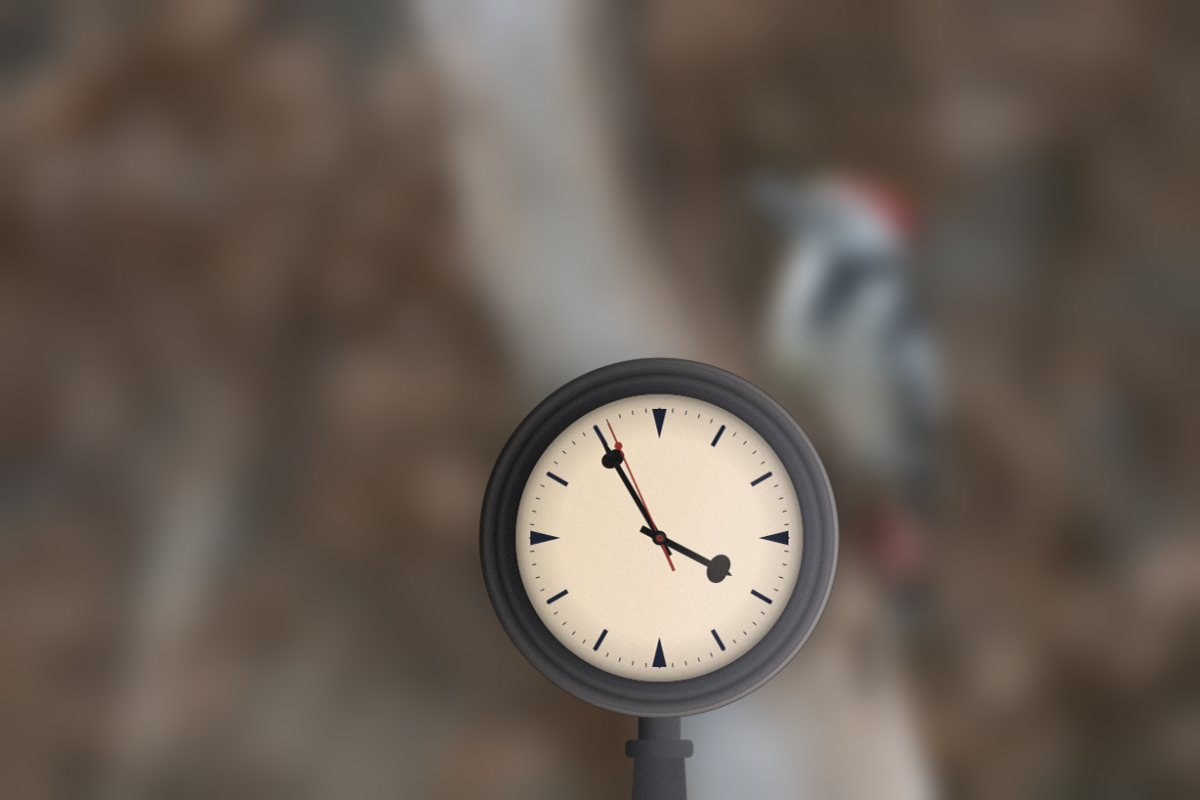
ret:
{"hour": 3, "minute": 54, "second": 56}
